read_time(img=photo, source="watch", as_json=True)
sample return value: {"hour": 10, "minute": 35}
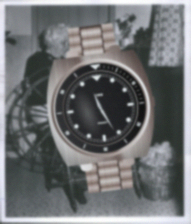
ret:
{"hour": 11, "minute": 26}
